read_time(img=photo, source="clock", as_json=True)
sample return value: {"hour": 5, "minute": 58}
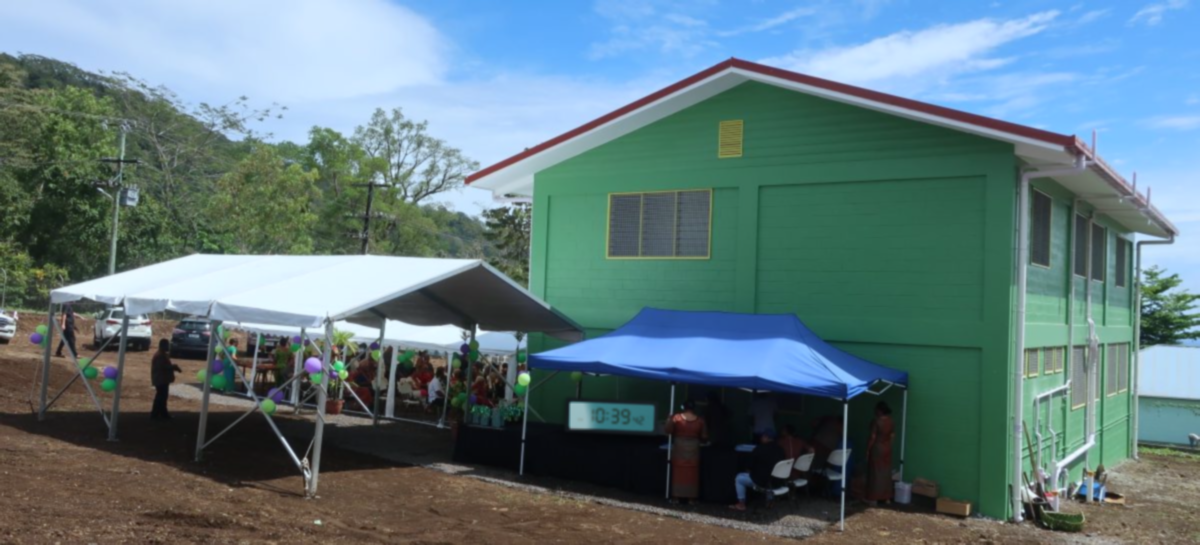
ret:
{"hour": 10, "minute": 39}
